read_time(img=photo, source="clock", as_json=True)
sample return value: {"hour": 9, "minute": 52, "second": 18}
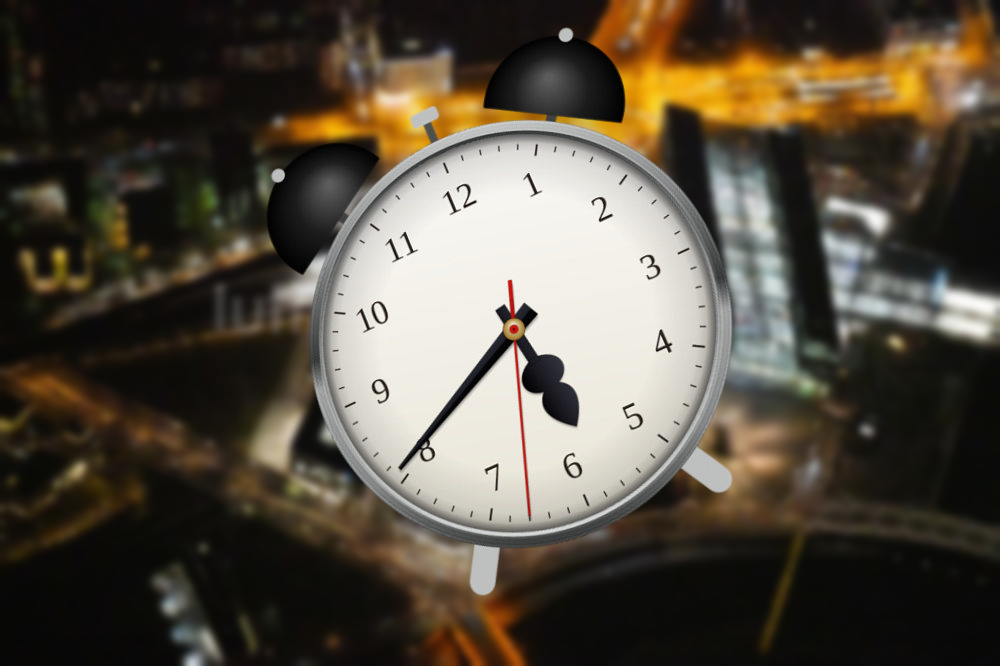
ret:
{"hour": 5, "minute": 40, "second": 33}
